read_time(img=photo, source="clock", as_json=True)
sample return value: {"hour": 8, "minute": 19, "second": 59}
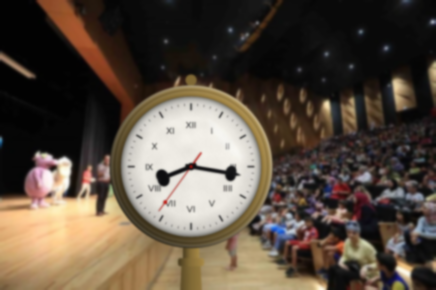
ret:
{"hour": 8, "minute": 16, "second": 36}
